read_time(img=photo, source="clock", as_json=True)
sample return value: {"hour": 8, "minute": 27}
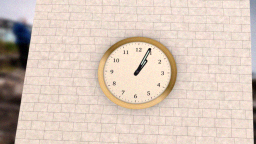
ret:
{"hour": 1, "minute": 4}
